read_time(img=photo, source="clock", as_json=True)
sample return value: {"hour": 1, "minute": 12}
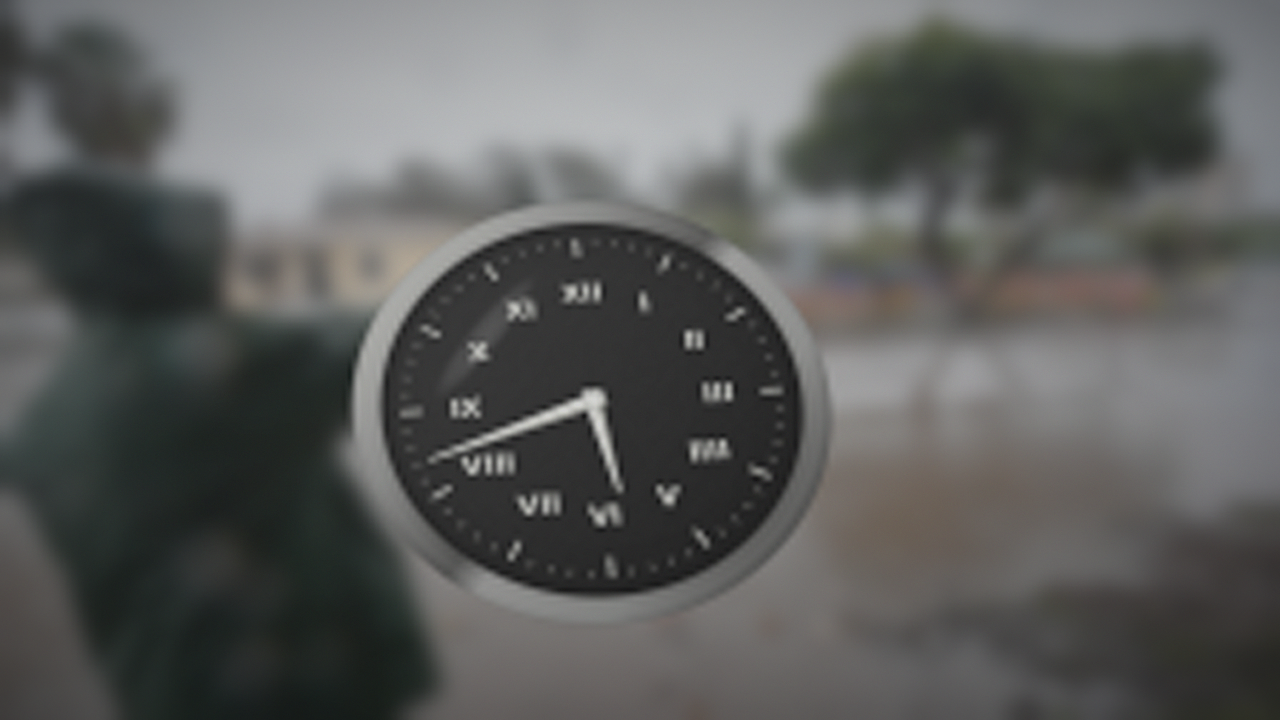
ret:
{"hour": 5, "minute": 42}
